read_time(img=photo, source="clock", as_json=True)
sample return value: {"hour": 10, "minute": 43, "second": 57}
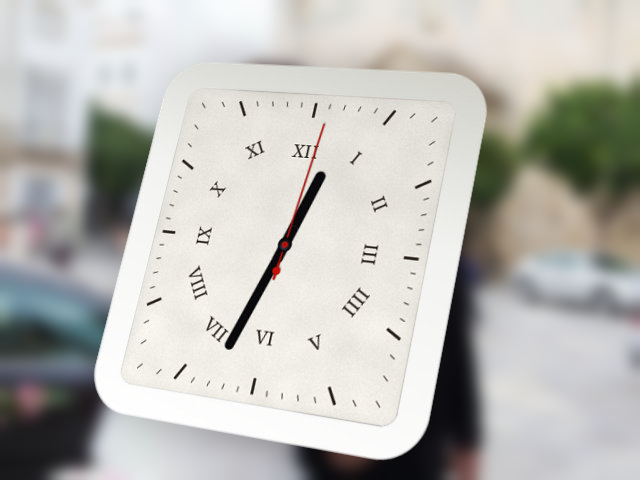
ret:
{"hour": 12, "minute": 33, "second": 1}
